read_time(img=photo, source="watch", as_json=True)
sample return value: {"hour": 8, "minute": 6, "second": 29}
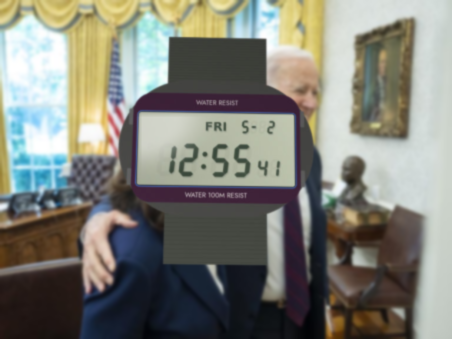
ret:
{"hour": 12, "minute": 55, "second": 41}
